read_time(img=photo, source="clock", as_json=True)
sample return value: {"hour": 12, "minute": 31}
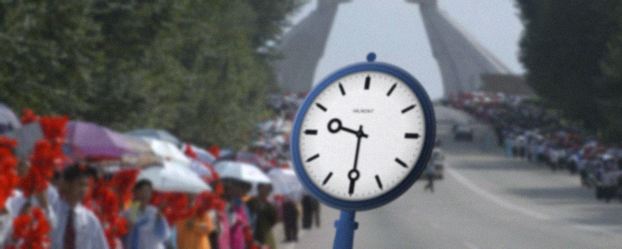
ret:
{"hour": 9, "minute": 30}
